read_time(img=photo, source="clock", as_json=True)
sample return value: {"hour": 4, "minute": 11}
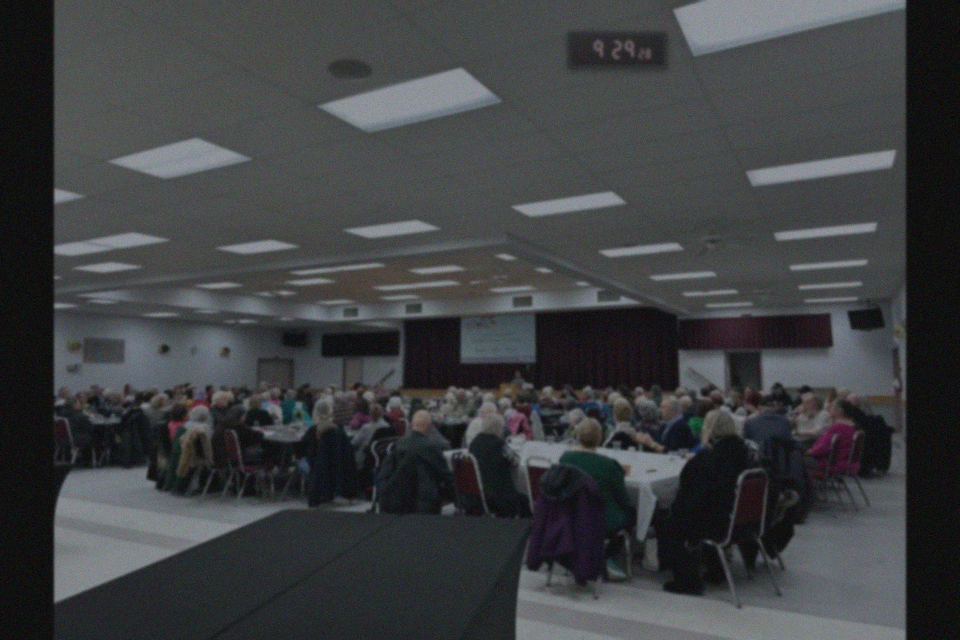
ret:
{"hour": 9, "minute": 29}
